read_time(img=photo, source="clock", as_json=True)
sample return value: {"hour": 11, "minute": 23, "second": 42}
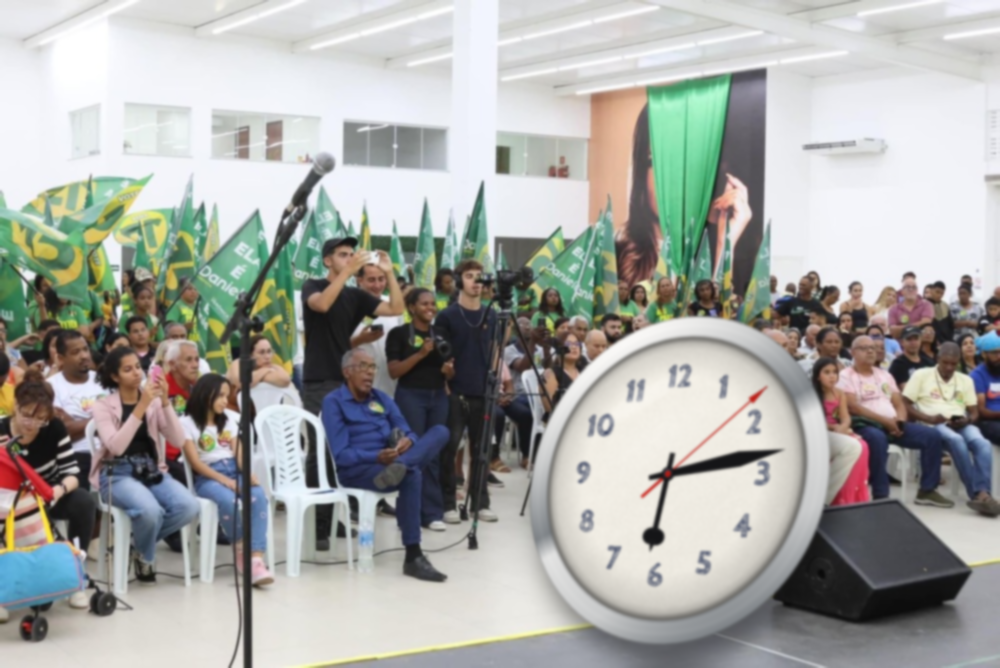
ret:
{"hour": 6, "minute": 13, "second": 8}
